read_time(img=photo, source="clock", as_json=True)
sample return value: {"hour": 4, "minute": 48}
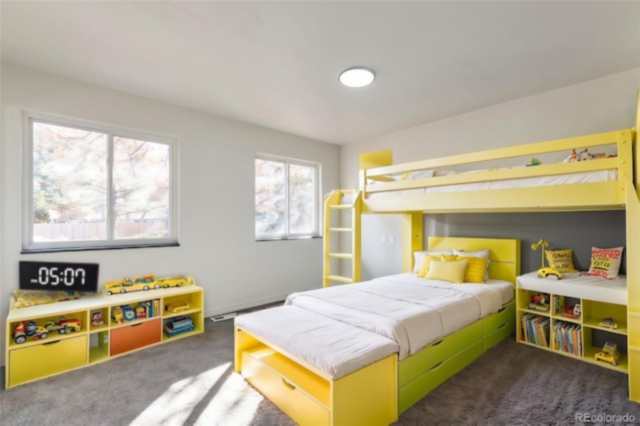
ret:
{"hour": 5, "minute": 7}
